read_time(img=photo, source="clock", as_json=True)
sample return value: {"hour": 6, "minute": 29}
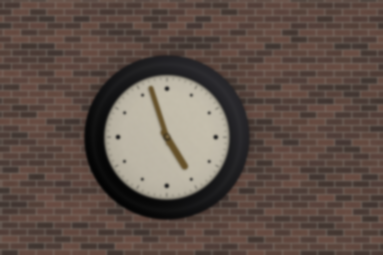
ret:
{"hour": 4, "minute": 57}
